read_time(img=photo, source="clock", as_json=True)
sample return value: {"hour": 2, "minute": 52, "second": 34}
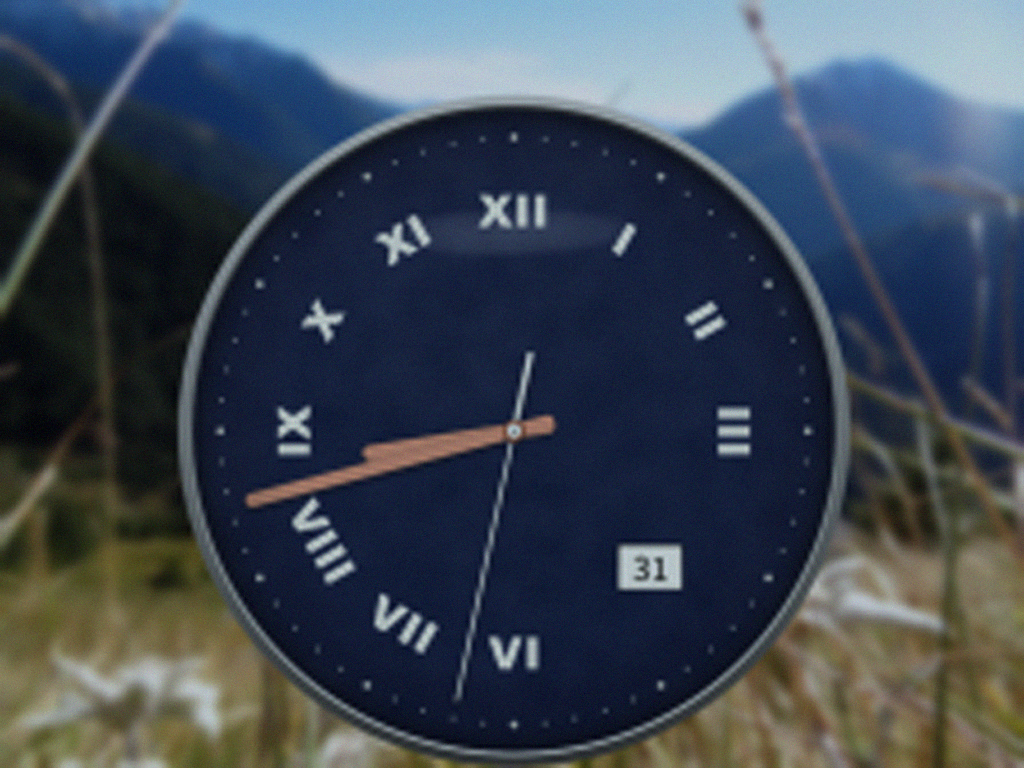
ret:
{"hour": 8, "minute": 42, "second": 32}
